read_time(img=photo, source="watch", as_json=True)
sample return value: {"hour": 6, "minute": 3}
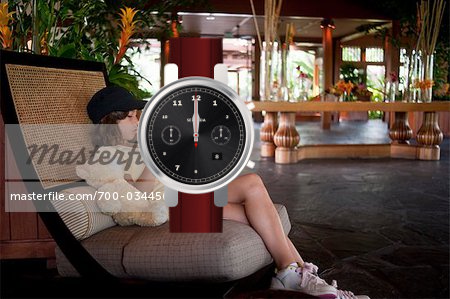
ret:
{"hour": 12, "minute": 0}
